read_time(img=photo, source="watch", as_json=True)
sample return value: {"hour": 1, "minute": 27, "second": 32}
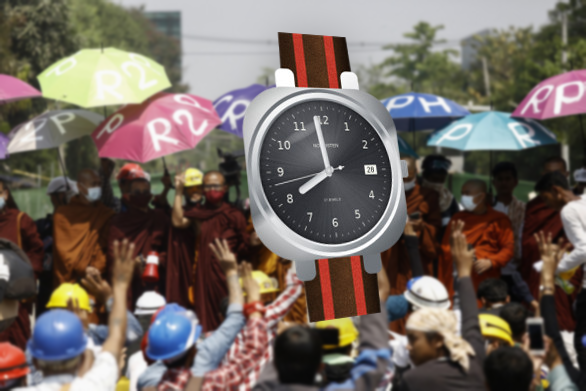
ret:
{"hour": 7, "minute": 58, "second": 43}
